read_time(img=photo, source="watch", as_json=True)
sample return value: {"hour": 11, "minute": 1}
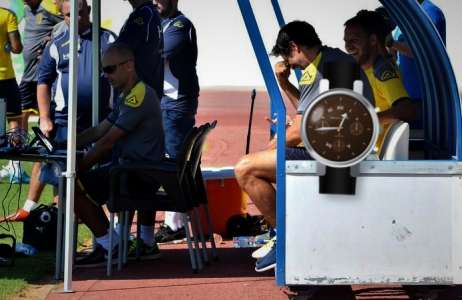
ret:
{"hour": 12, "minute": 44}
